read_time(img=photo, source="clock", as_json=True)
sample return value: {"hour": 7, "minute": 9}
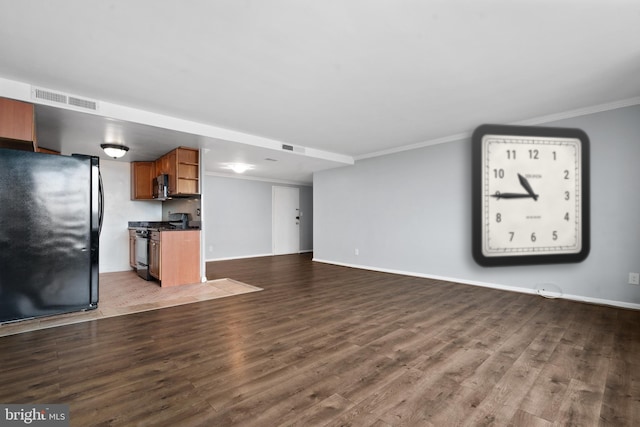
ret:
{"hour": 10, "minute": 45}
